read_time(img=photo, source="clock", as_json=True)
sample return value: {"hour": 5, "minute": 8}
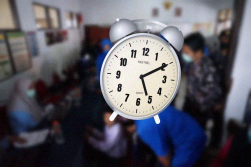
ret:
{"hour": 5, "minute": 10}
